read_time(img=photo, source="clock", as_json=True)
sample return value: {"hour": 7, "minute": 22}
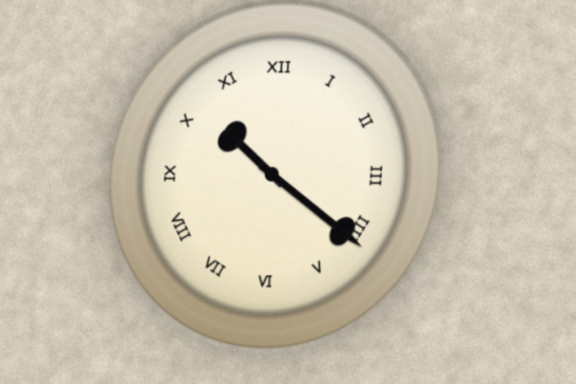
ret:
{"hour": 10, "minute": 21}
